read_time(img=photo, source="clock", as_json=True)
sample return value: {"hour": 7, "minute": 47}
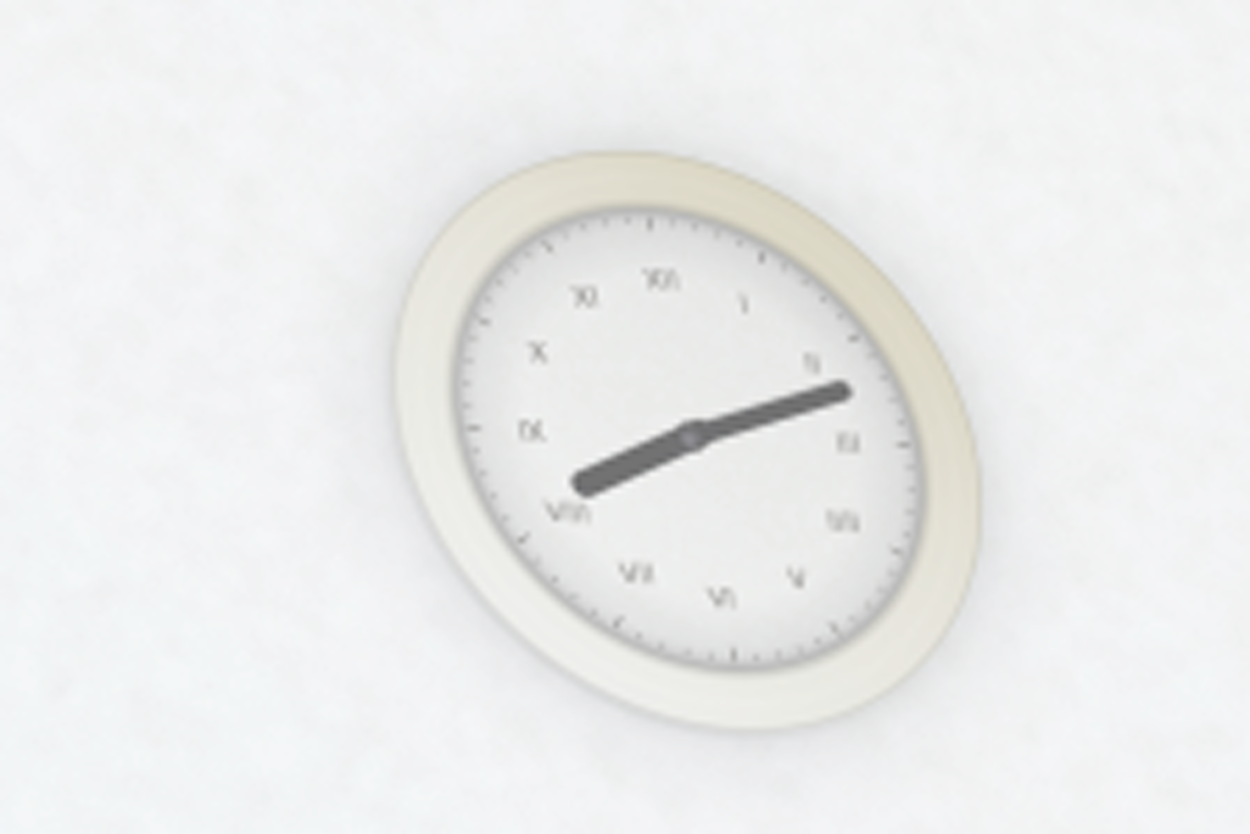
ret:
{"hour": 8, "minute": 12}
